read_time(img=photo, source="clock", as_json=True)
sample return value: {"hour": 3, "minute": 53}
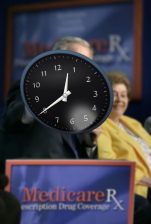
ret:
{"hour": 12, "minute": 40}
